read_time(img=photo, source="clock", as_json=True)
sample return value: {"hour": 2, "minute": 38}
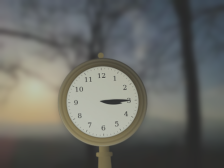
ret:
{"hour": 3, "minute": 15}
